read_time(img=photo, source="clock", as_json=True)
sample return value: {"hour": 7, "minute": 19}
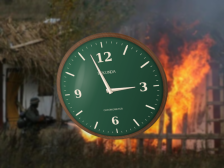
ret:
{"hour": 2, "minute": 57}
